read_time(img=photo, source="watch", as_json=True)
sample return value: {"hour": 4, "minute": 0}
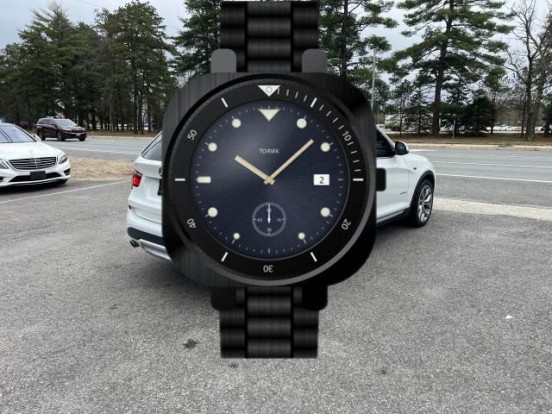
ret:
{"hour": 10, "minute": 8}
